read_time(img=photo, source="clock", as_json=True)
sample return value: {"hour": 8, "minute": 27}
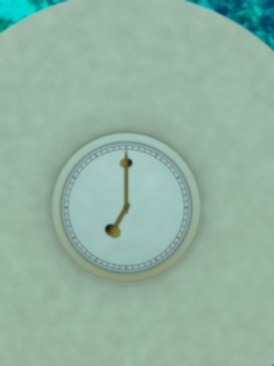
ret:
{"hour": 7, "minute": 0}
